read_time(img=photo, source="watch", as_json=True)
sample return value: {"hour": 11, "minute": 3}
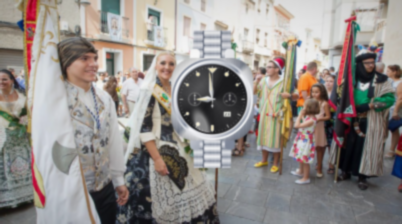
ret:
{"hour": 8, "minute": 59}
